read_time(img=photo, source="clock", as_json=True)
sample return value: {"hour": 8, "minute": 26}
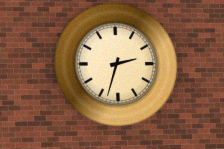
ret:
{"hour": 2, "minute": 33}
